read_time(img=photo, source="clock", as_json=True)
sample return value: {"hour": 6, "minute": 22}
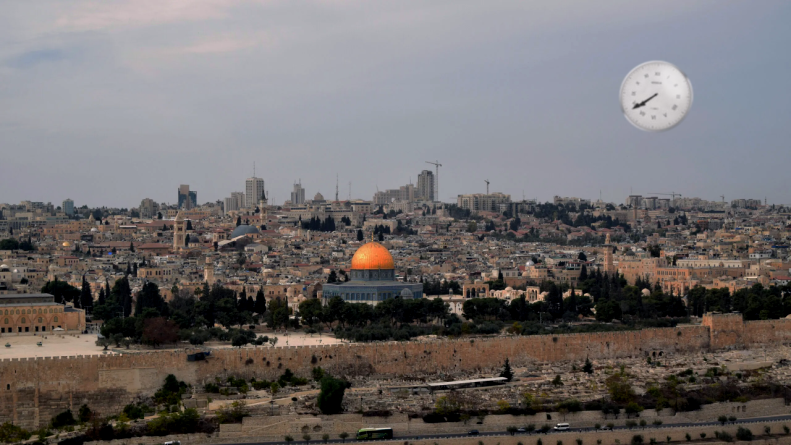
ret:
{"hour": 7, "minute": 39}
